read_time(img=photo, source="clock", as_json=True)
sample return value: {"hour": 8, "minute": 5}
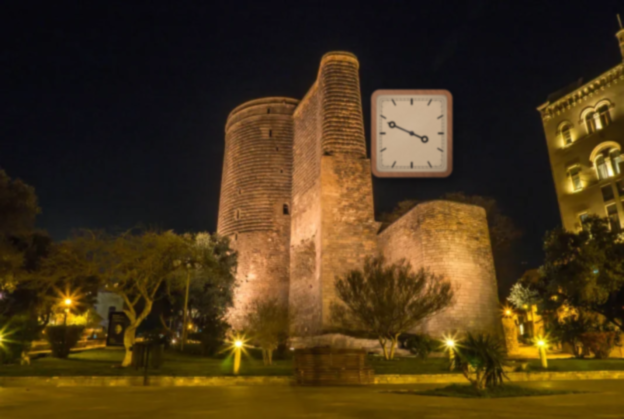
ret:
{"hour": 3, "minute": 49}
